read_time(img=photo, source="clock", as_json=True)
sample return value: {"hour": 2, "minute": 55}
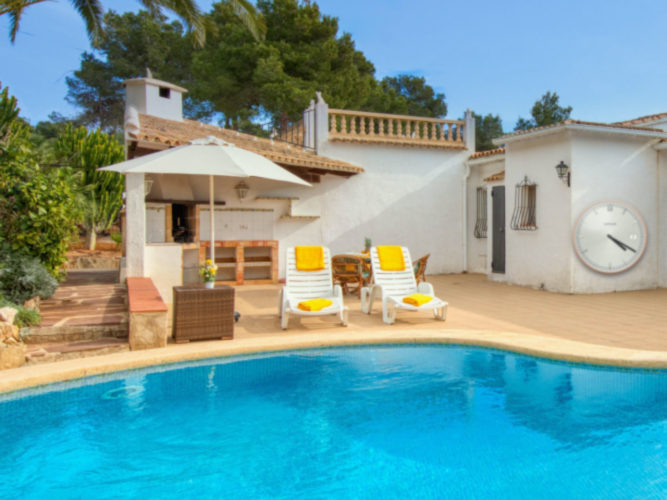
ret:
{"hour": 4, "minute": 20}
